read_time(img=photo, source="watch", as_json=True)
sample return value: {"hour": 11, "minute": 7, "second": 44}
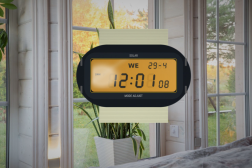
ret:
{"hour": 12, "minute": 1, "second": 8}
